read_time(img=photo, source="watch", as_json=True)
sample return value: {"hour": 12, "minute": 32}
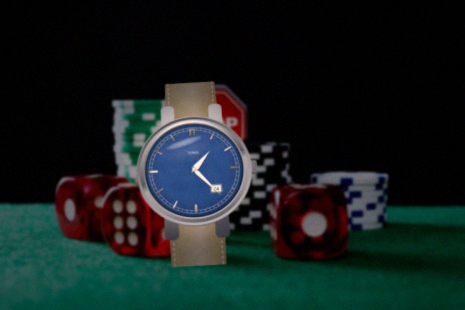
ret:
{"hour": 1, "minute": 23}
